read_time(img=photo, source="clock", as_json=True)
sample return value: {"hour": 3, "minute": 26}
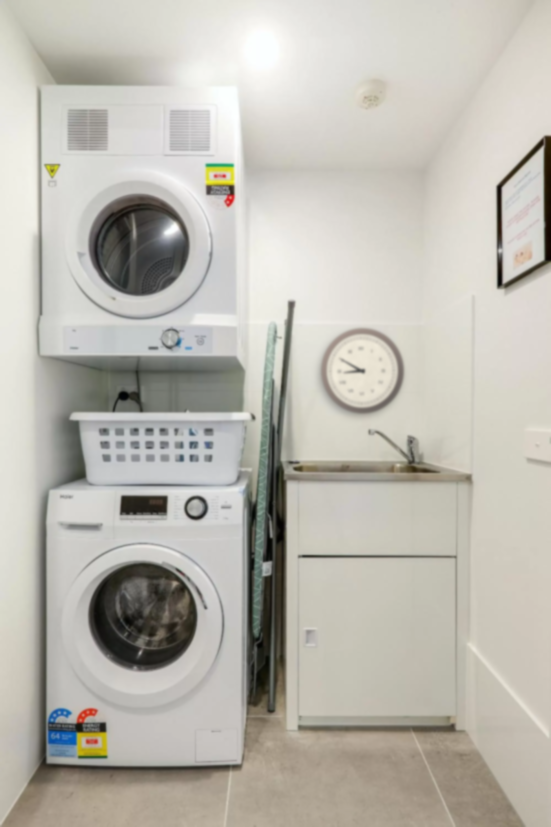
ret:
{"hour": 8, "minute": 50}
